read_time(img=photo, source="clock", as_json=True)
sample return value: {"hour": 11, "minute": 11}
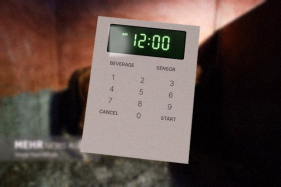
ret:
{"hour": 12, "minute": 0}
